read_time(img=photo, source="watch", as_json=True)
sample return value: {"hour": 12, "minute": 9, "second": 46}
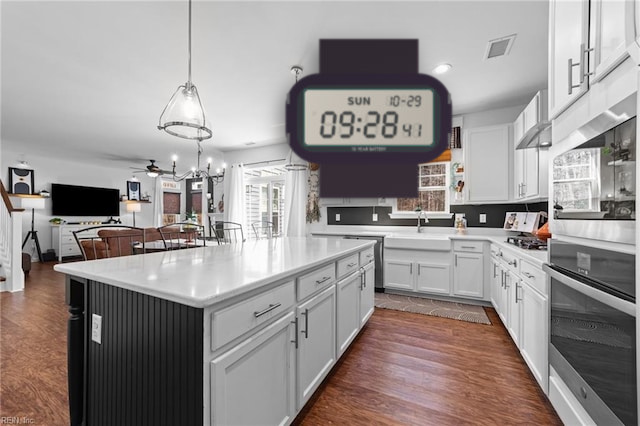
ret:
{"hour": 9, "minute": 28, "second": 41}
